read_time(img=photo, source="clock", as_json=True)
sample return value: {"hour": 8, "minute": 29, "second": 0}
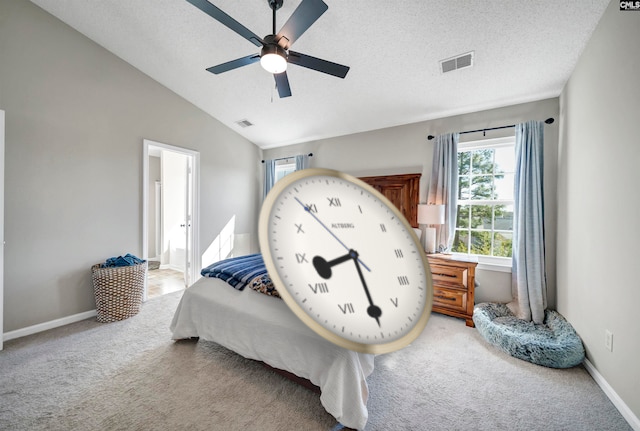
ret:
{"hour": 8, "minute": 29, "second": 54}
